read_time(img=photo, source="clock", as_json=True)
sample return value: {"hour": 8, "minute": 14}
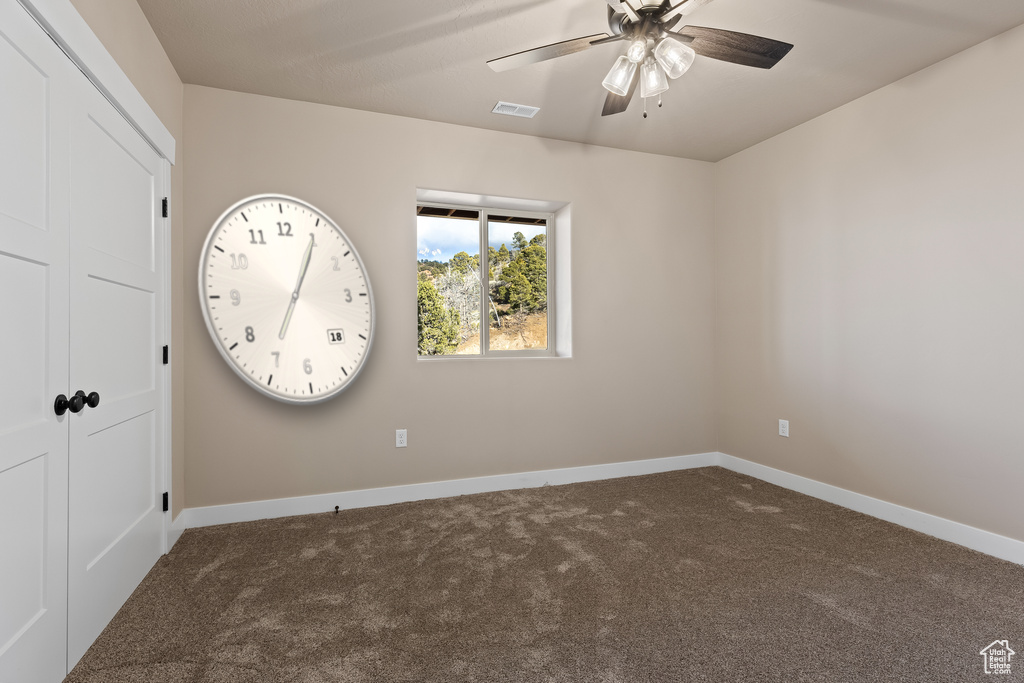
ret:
{"hour": 7, "minute": 5}
